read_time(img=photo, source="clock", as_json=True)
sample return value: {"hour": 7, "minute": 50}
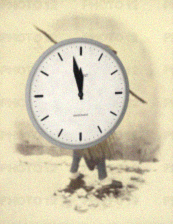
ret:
{"hour": 11, "minute": 58}
